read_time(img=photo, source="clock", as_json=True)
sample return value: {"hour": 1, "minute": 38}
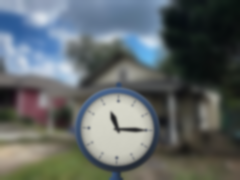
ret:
{"hour": 11, "minute": 15}
